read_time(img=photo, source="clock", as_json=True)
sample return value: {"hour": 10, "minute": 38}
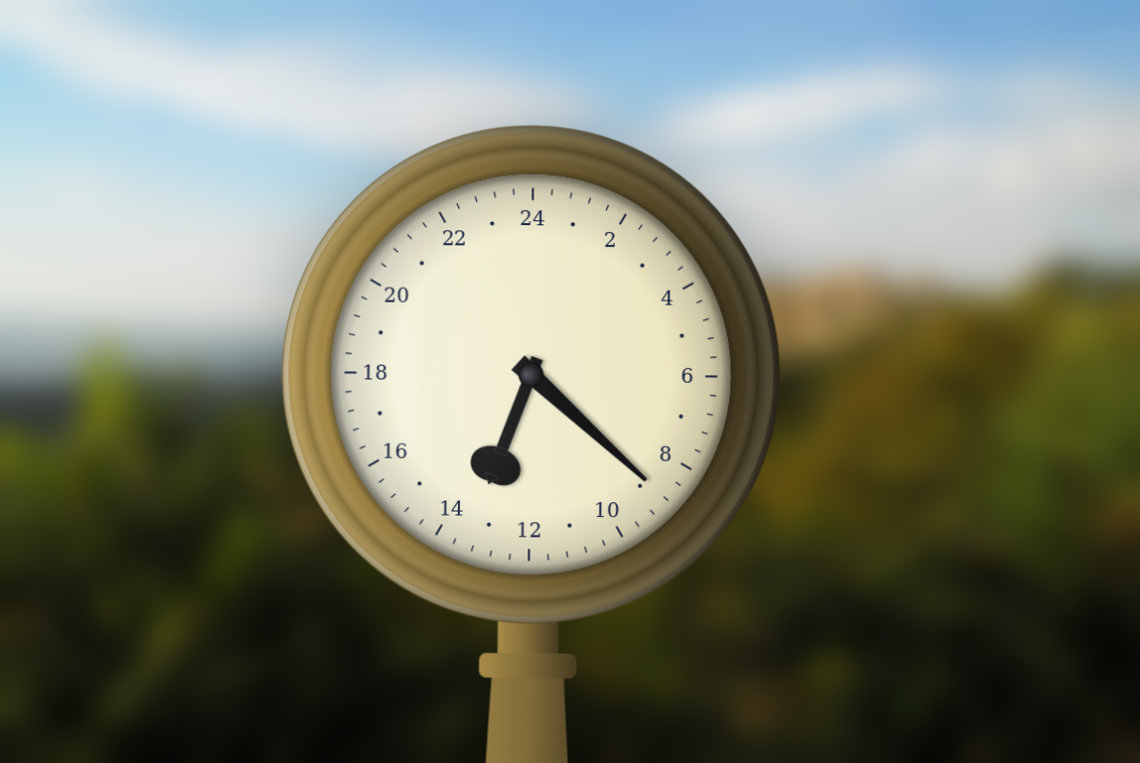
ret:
{"hour": 13, "minute": 22}
